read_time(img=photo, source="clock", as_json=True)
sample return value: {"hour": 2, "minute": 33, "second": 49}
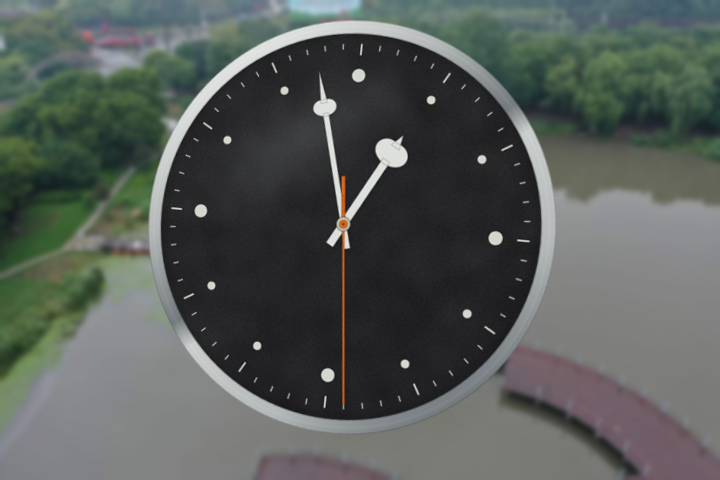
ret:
{"hour": 12, "minute": 57, "second": 29}
